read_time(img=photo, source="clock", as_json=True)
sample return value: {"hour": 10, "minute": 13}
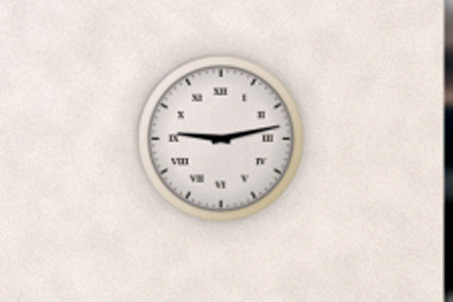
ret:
{"hour": 9, "minute": 13}
